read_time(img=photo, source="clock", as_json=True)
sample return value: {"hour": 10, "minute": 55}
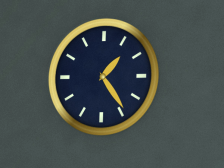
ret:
{"hour": 1, "minute": 24}
